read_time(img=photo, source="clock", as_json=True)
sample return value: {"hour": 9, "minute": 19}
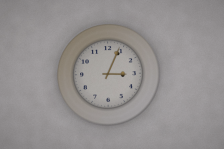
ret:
{"hour": 3, "minute": 4}
